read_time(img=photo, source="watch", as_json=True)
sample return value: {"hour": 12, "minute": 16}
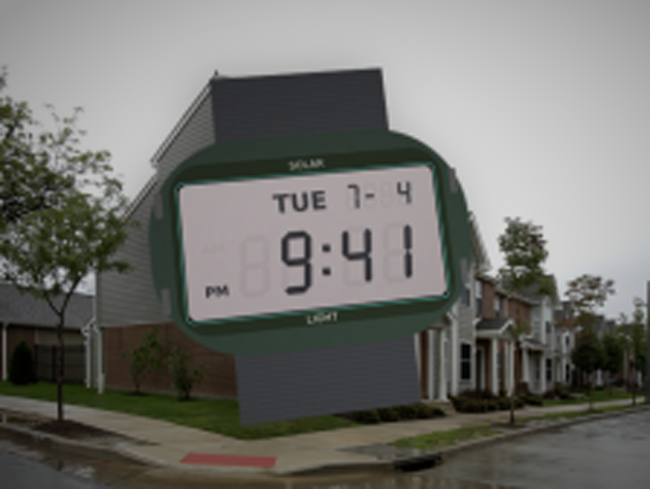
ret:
{"hour": 9, "minute": 41}
